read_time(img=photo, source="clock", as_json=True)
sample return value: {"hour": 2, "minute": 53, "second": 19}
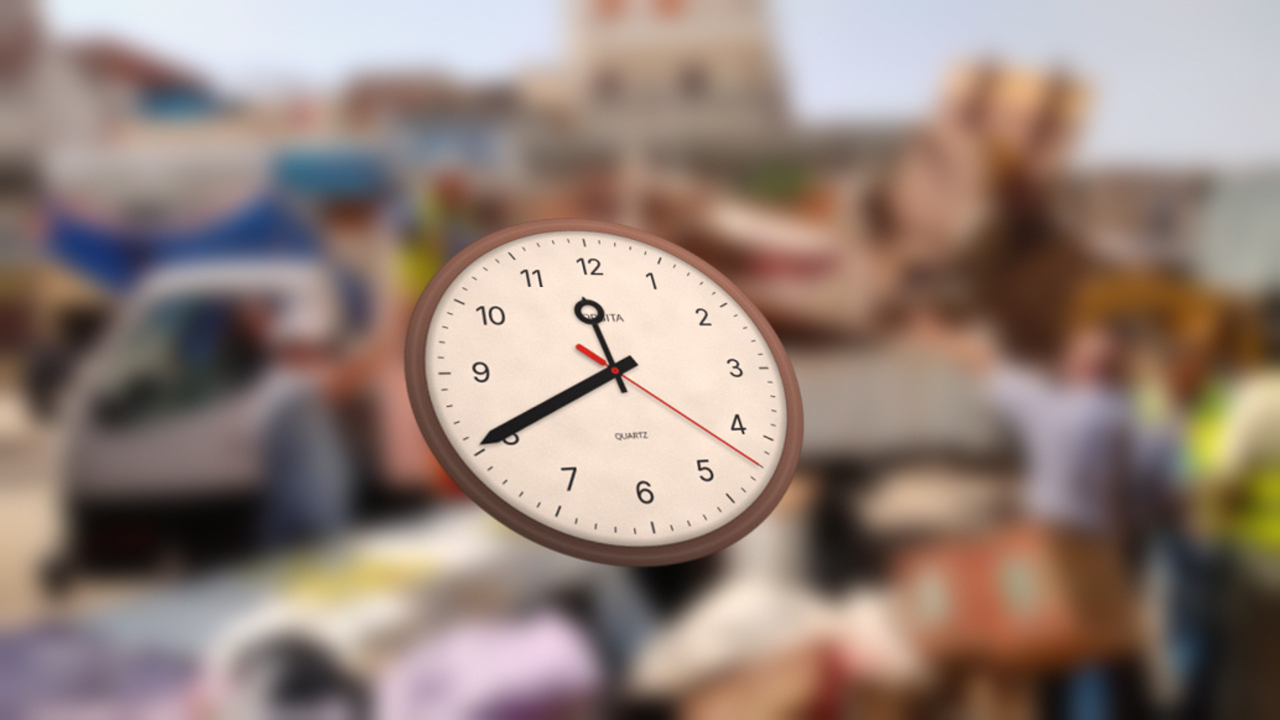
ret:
{"hour": 11, "minute": 40, "second": 22}
